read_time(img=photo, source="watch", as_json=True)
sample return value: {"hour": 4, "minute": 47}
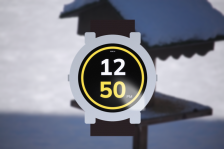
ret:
{"hour": 12, "minute": 50}
